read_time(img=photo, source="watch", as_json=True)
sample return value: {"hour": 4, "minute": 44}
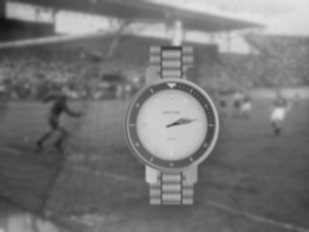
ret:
{"hour": 2, "minute": 13}
